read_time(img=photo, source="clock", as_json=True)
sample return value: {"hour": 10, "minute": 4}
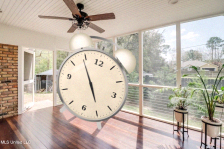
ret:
{"hour": 4, "minute": 54}
